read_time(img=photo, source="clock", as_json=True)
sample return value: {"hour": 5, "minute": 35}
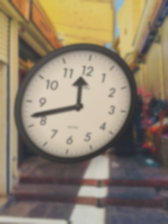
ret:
{"hour": 11, "minute": 42}
